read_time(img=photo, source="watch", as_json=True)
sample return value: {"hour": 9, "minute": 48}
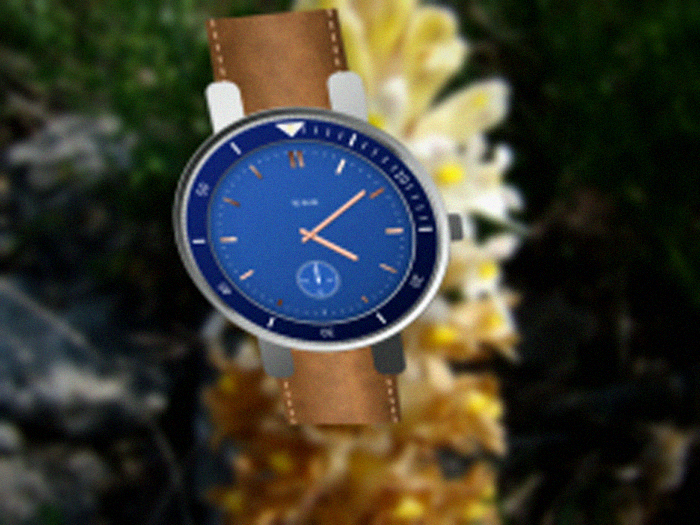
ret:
{"hour": 4, "minute": 9}
